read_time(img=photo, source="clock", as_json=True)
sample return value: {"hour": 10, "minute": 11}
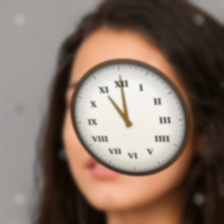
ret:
{"hour": 11, "minute": 0}
